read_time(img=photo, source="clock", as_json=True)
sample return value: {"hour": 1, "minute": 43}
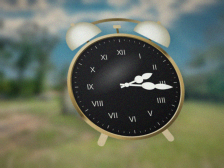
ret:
{"hour": 2, "minute": 16}
